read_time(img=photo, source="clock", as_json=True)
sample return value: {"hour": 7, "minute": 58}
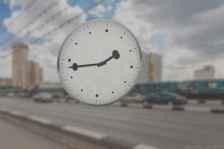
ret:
{"hour": 1, "minute": 43}
